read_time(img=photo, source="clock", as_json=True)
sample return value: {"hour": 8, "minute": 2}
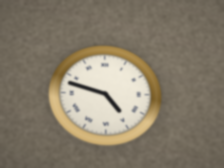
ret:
{"hour": 4, "minute": 48}
